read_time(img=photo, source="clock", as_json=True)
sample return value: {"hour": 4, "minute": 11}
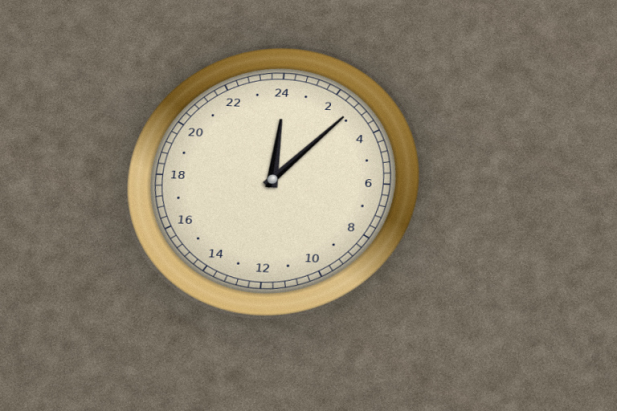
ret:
{"hour": 0, "minute": 7}
